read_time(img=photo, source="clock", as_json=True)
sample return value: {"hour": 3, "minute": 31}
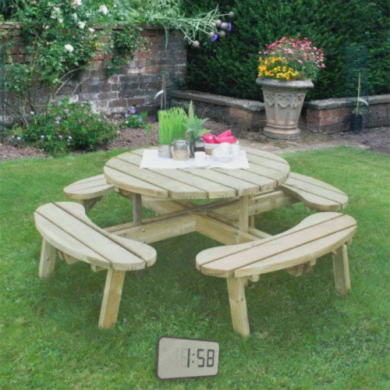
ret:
{"hour": 1, "minute": 58}
